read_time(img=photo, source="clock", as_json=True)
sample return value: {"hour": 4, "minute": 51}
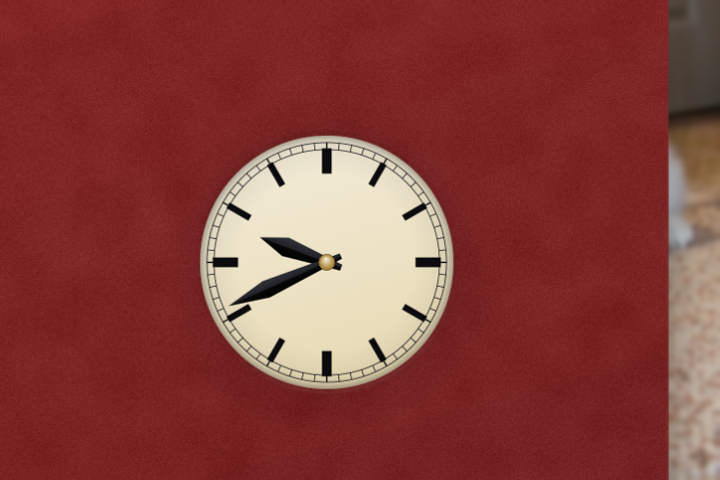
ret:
{"hour": 9, "minute": 41}
